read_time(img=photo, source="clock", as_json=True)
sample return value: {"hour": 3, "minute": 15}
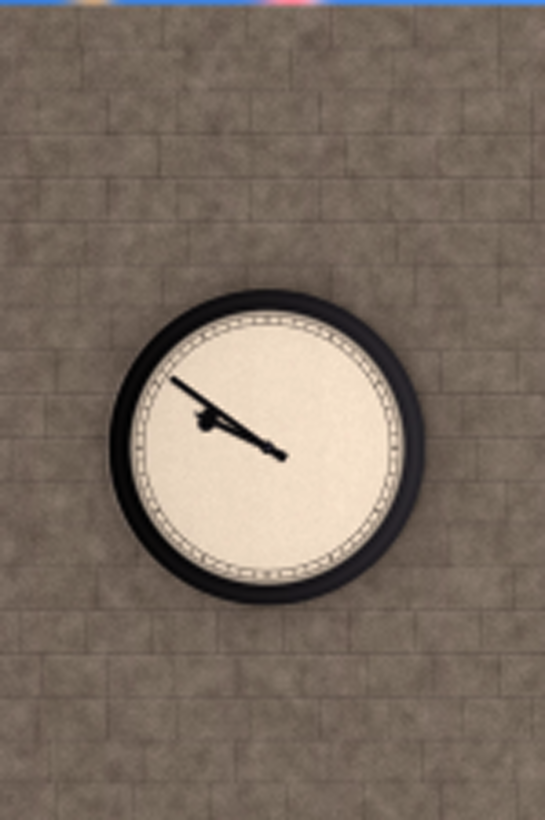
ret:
{"hour": 9, "minute": 51}
